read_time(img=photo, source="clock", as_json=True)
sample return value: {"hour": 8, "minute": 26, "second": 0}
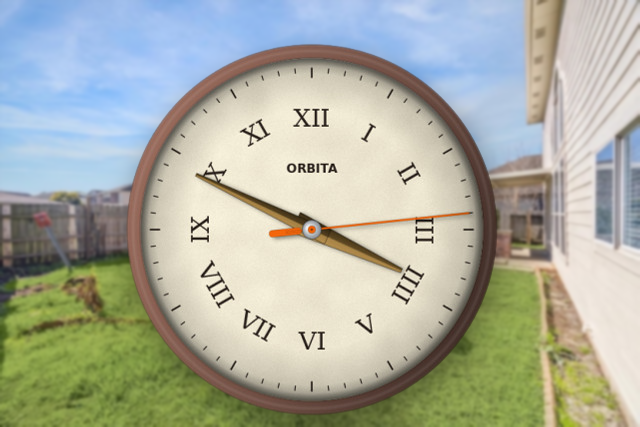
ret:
{"hour": 3, "minute": 49, "second": 14}
